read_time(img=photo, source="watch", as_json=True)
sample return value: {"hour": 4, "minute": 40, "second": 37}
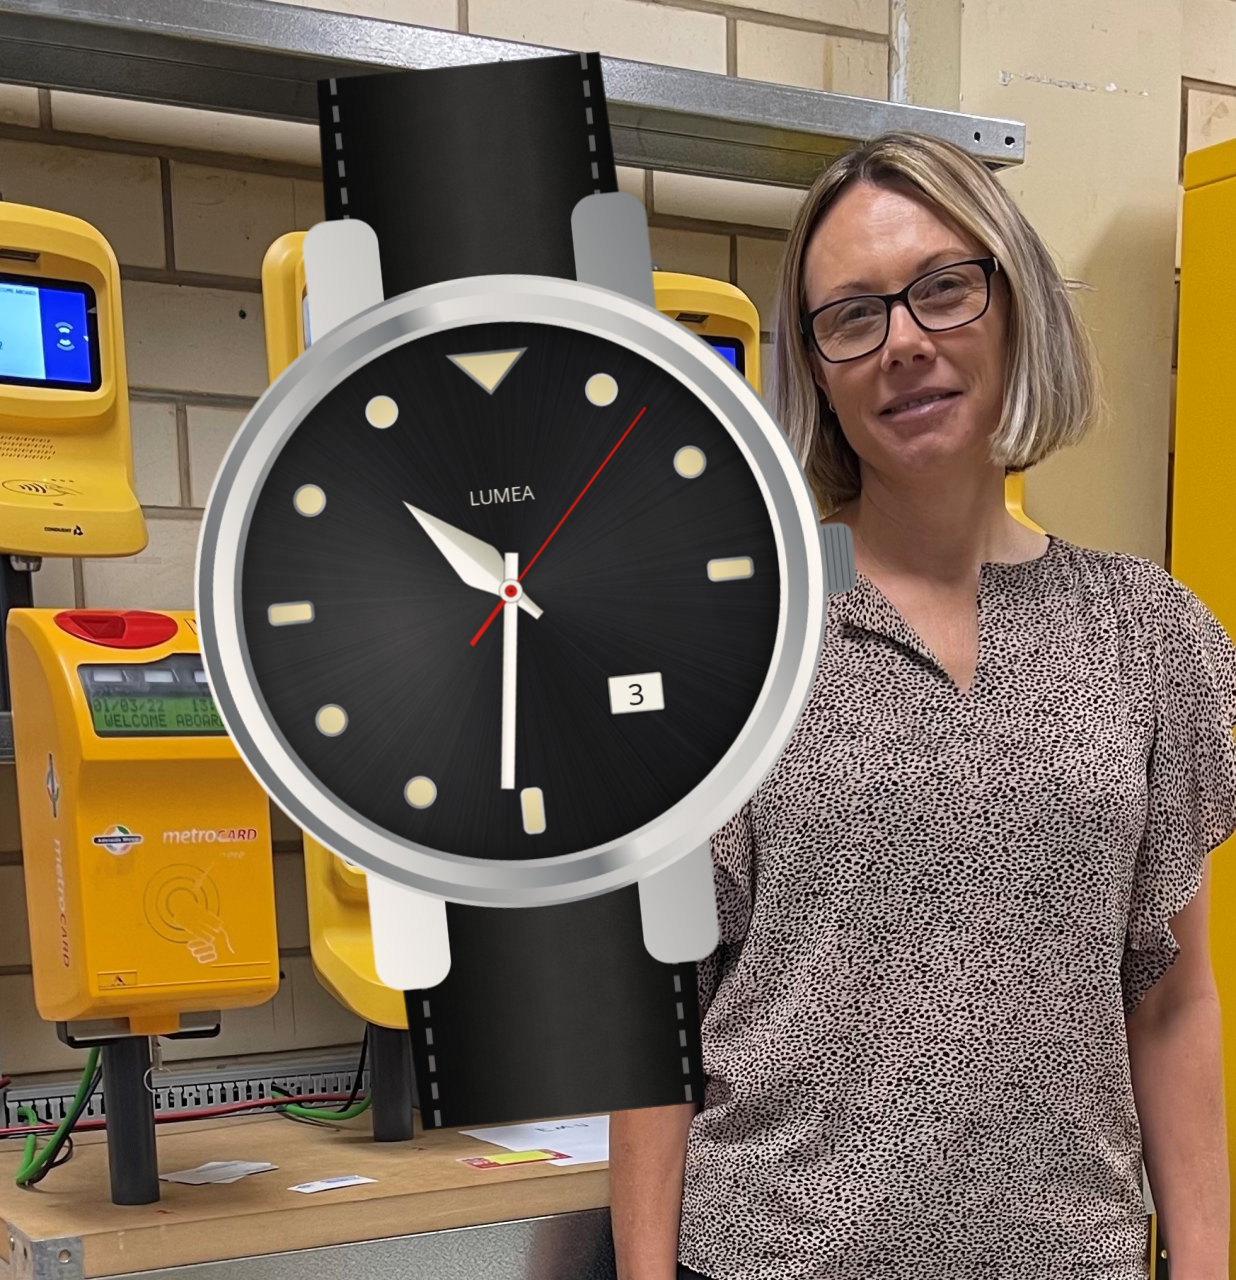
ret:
{"hour": 10, "minute": 31, "second": 7}
